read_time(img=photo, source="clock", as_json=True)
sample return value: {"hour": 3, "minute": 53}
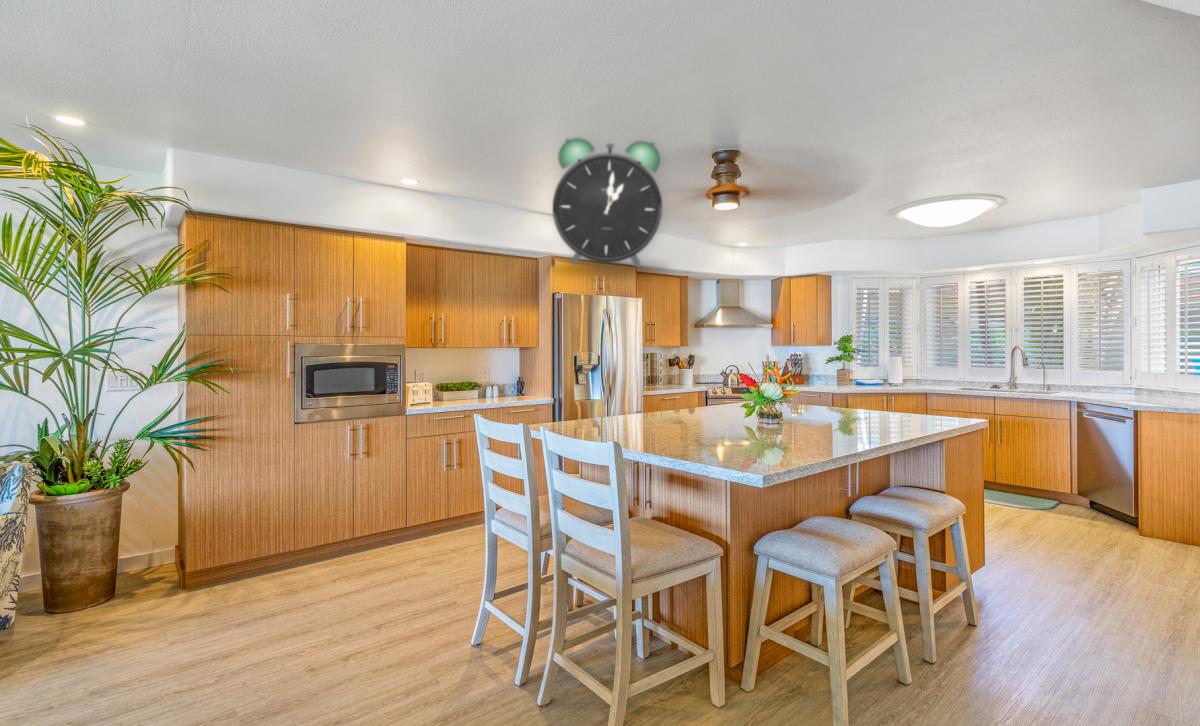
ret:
{"hour": 1, "minute": 1}
